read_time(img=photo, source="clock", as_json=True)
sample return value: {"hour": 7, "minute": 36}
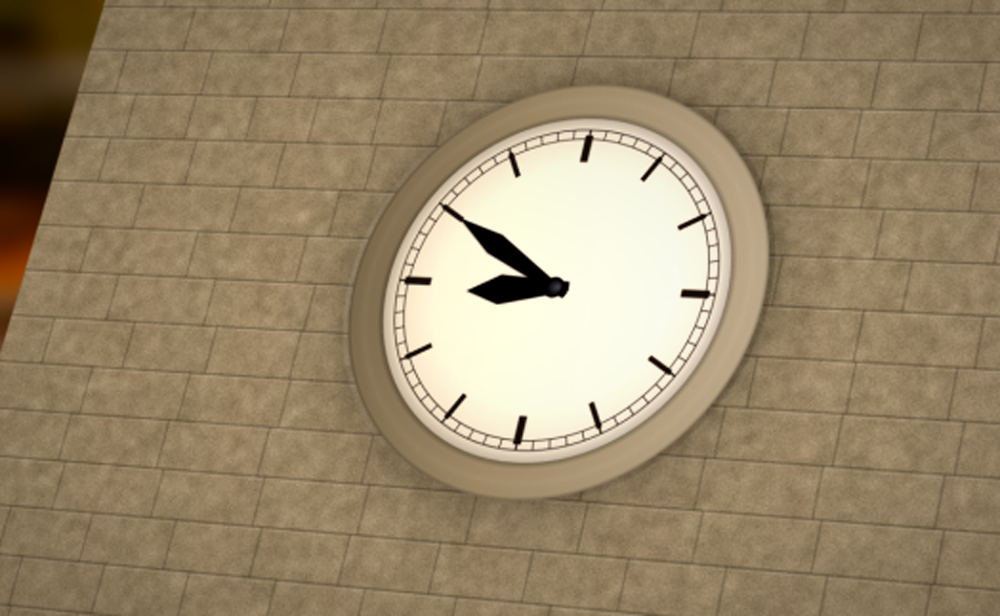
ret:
{"hour": 8, "minute": 50}
